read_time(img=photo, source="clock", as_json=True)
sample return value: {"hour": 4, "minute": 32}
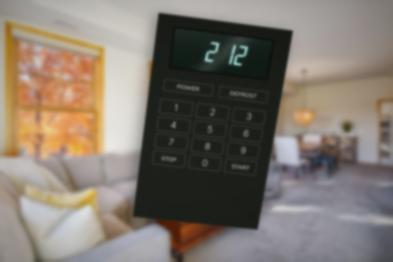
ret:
{"hour": 2, "minute": 12}
